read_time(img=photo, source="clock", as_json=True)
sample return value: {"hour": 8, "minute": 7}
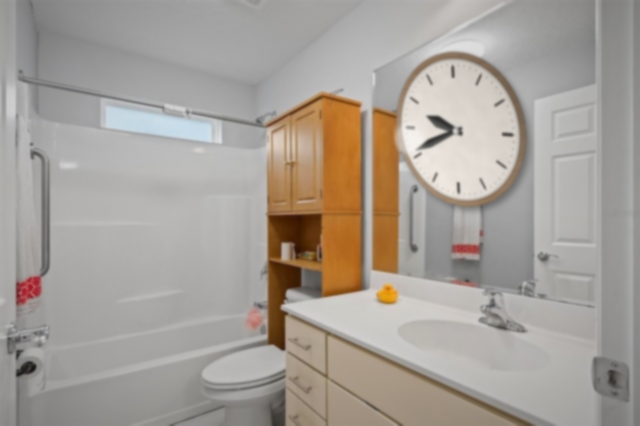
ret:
{"hour": 9, "minute": 41}
